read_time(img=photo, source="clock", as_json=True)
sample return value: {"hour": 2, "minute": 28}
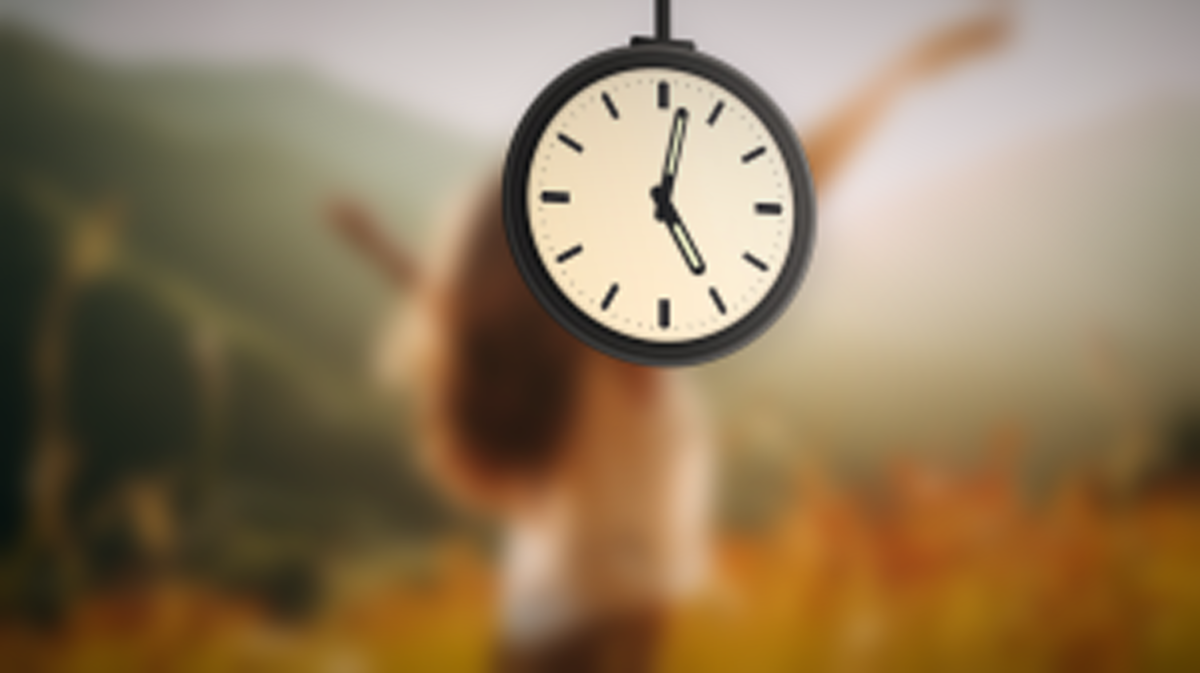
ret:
{"hour": 5, "minute": 2}
